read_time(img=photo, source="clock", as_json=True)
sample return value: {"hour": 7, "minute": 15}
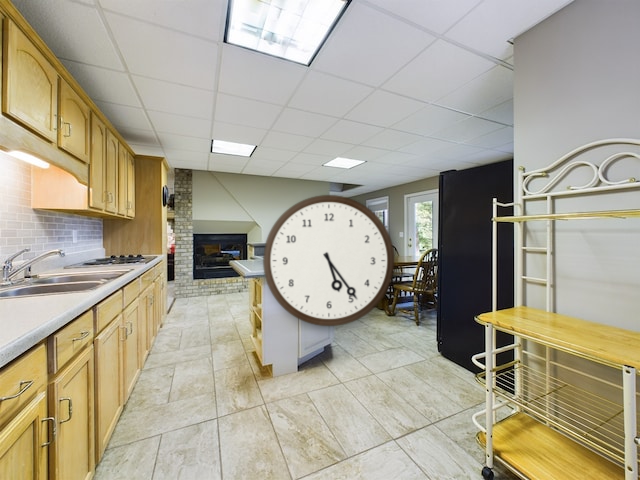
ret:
{"hour": 5, "minute": 24}
